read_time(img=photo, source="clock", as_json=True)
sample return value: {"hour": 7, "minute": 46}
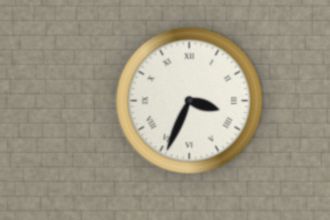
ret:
{"hour": 3, "minute": 34}
